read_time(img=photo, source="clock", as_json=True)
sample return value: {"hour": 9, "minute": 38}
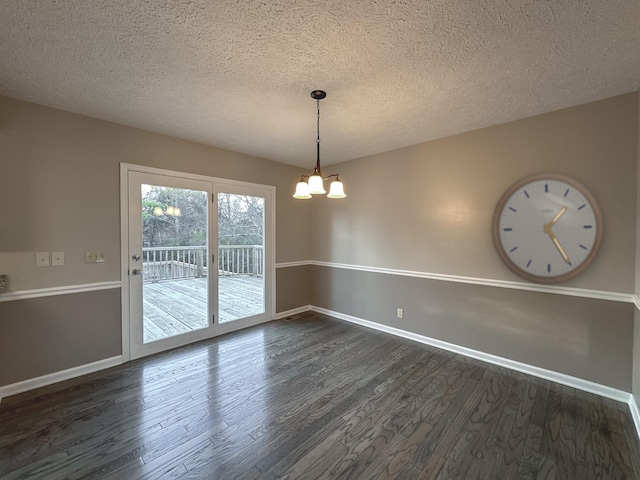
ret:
{"hour": 1, "minute": 25}
